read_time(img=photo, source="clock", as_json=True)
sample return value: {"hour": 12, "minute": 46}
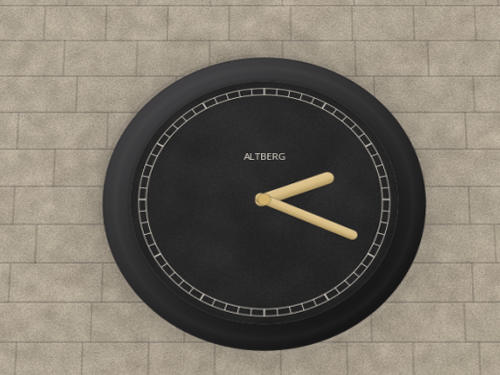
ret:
{"hour": 2, "minute": 19}
